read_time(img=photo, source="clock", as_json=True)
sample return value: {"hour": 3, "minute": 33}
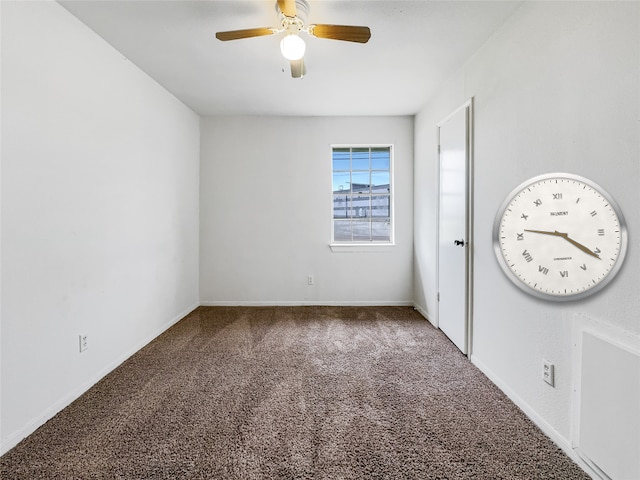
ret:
{"hour": 9, "minute": 21}
